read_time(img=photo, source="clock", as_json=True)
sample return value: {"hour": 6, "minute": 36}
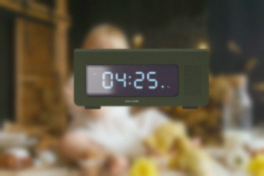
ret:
{"hour": 4, "minute": 25}
